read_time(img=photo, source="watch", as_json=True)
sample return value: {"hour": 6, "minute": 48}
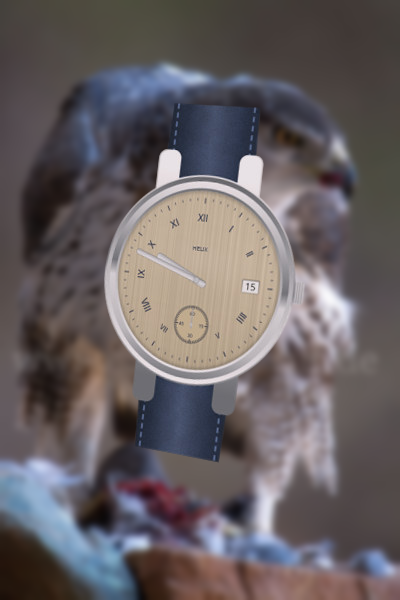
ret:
{"hour": 9, "minute": 48}
